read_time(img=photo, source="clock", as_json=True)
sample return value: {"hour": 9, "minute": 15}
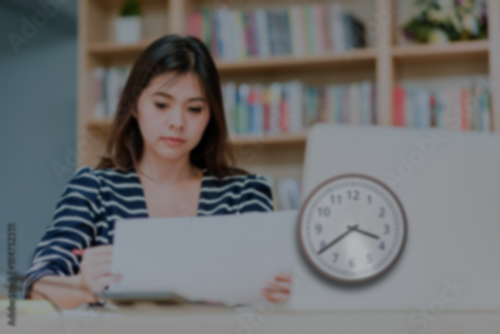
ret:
{"hour": 3, "minute": 39}
